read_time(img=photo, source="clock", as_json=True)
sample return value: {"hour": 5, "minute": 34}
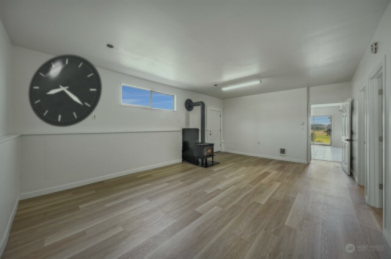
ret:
{"hour": 8, "minute": 21}
